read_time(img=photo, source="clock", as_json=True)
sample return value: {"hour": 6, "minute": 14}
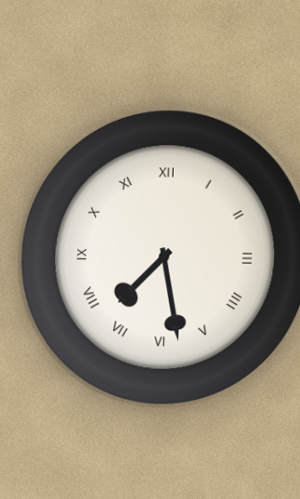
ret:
{"hour": 7, "minute": 28}
